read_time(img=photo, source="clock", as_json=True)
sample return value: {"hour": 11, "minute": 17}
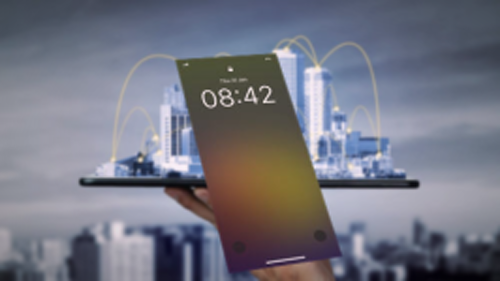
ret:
{"hour": 8, "minute": 42}
